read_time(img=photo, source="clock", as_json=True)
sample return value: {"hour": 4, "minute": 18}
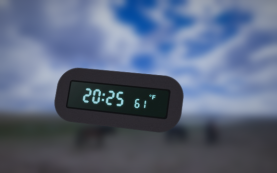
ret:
{"hour": 20, "minute": 25}
